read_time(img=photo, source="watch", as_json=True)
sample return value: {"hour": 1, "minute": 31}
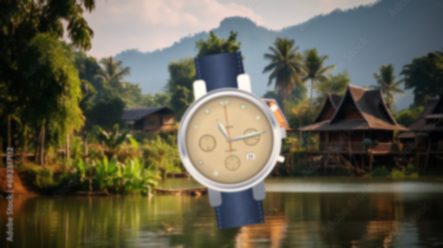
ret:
{"hour": 11, "minute": 14}
